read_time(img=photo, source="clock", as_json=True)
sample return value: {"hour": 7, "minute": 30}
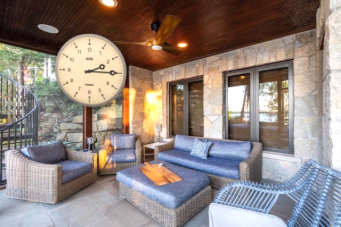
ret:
{"hour": 2, "minute": 15}
